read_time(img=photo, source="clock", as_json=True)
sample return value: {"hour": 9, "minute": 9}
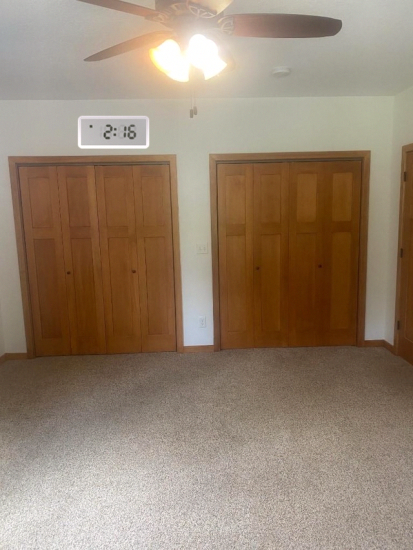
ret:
{"hour": 2, "minute": 16}
